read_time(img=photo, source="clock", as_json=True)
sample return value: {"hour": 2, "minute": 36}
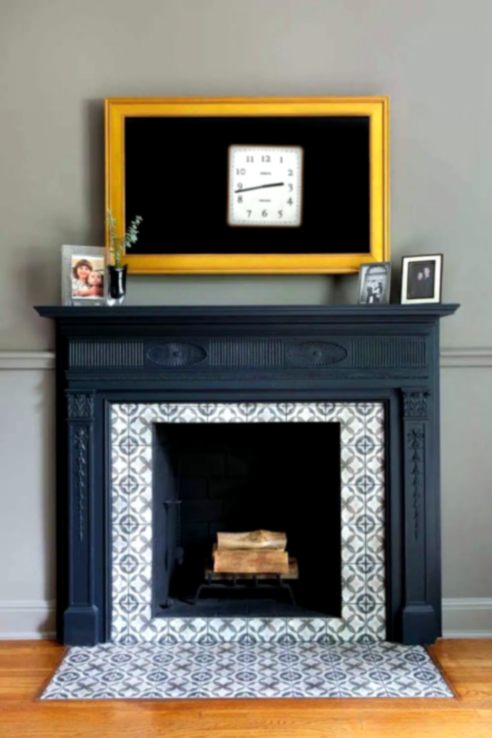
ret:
{"hour": 2, "minute": 43}
